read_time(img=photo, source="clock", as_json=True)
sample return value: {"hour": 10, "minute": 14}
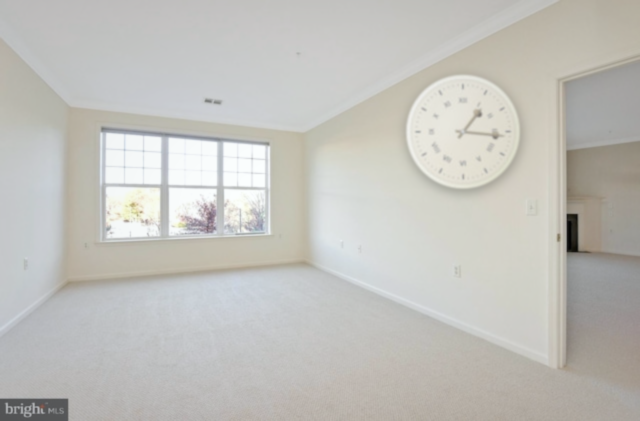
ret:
{"hour": 1, "minute": 16}
